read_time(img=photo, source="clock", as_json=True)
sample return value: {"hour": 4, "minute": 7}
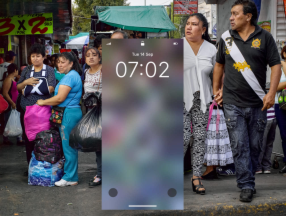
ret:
{"hour": 7, "minute": 2}
